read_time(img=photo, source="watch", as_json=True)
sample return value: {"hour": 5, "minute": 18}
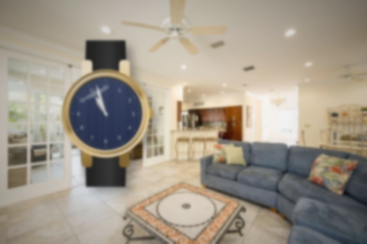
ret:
{"hour": 10, "minute": 57}
